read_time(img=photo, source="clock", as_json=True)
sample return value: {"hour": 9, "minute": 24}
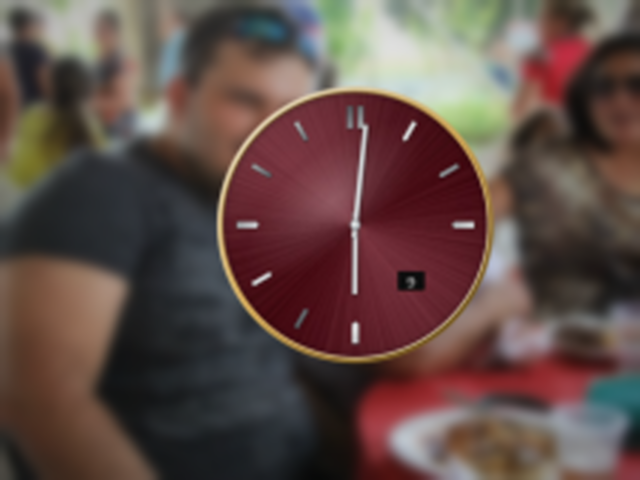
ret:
{"hour": 6, "minute": 1}
